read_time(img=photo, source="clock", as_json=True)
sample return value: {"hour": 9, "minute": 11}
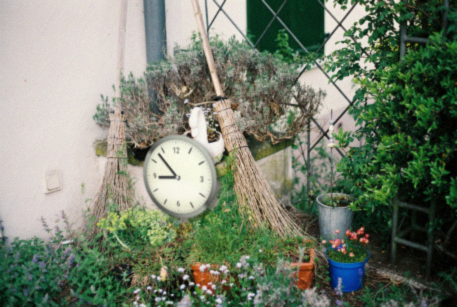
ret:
{"hour": 8, "minute": 53}
